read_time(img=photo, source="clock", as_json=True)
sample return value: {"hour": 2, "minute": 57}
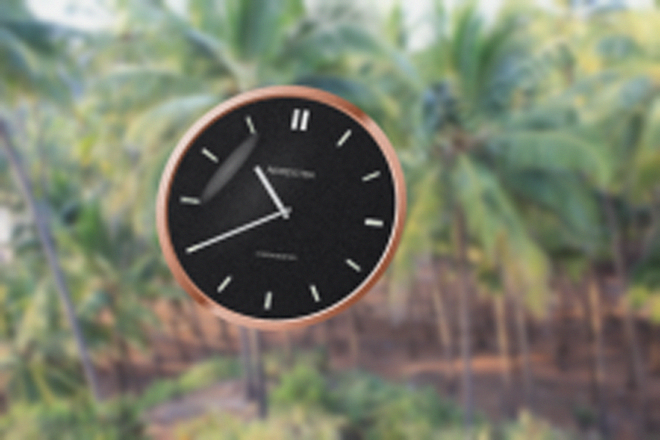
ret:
{"hour": 10, "minute": 40}
